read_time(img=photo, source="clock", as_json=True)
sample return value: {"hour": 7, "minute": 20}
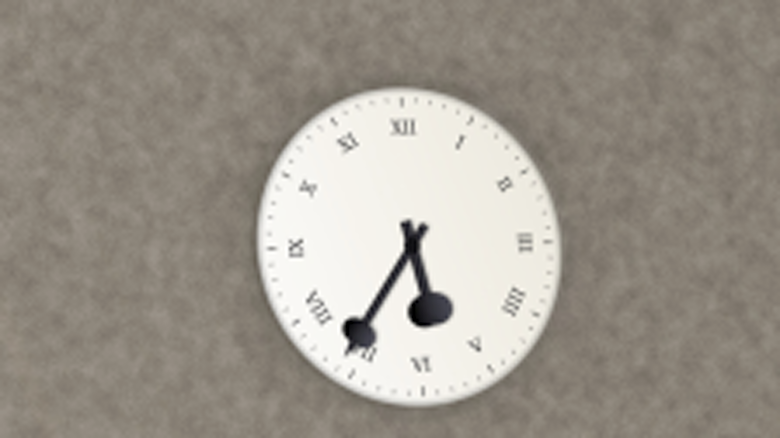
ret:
{"hour": 5, "minute": 36}
